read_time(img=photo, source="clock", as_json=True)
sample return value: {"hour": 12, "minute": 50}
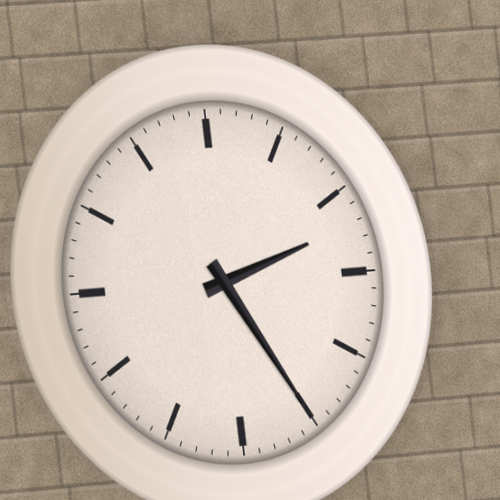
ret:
{"hour": 2, "minute": 25}
